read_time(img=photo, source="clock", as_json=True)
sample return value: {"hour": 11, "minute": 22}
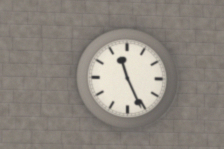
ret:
{"hour": 11, "minute": 26}
